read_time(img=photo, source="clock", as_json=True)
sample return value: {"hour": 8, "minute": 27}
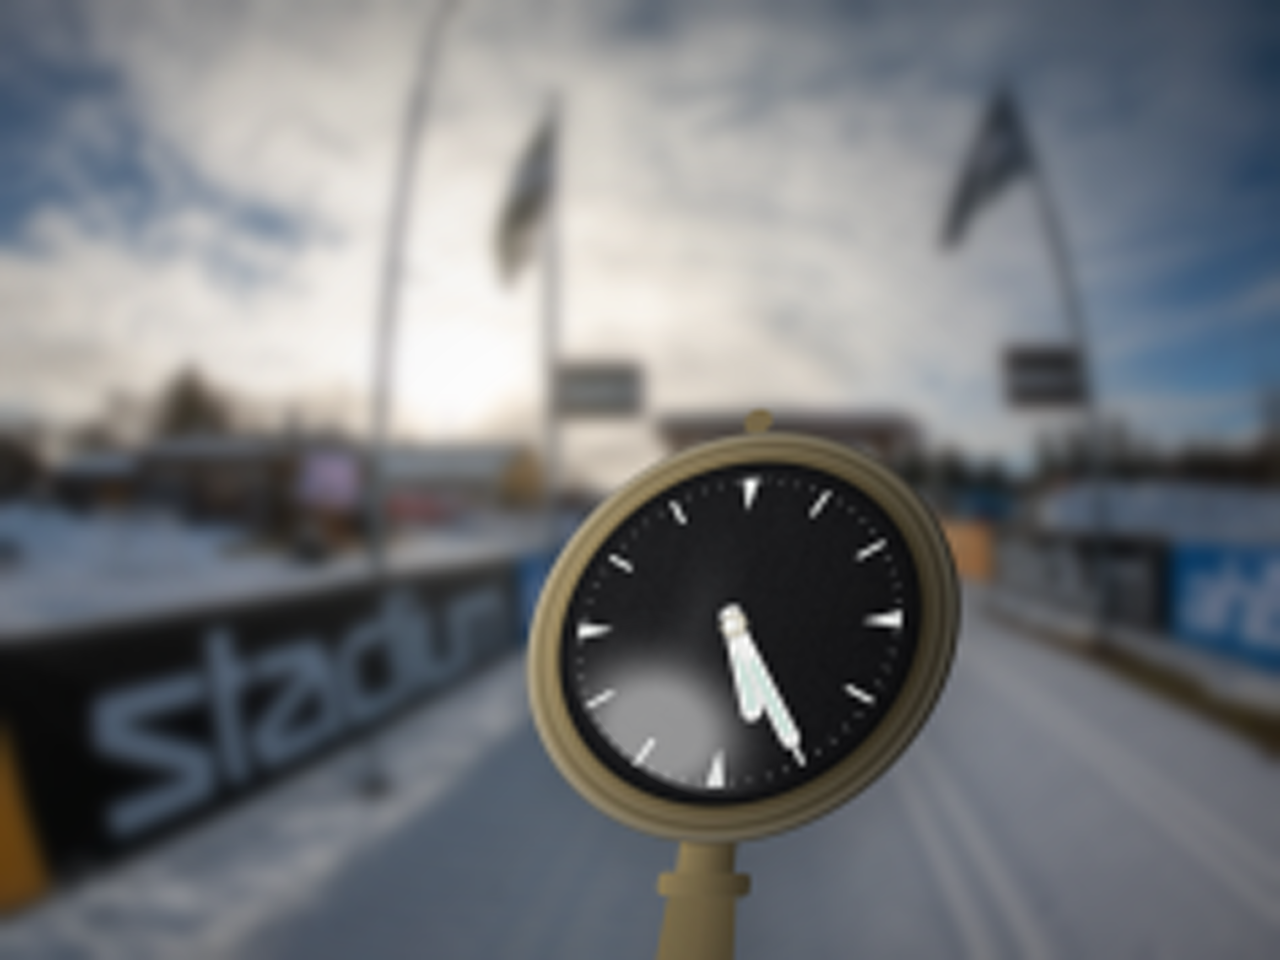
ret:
{"hour": 5, "minute": 25}
